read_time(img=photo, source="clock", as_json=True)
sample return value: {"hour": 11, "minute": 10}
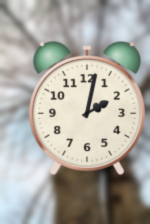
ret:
{"hour": 2, "minute": 2}
